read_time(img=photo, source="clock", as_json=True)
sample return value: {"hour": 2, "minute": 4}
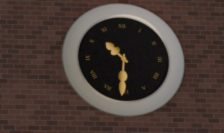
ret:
{"hour": 10, "minute": 31}
